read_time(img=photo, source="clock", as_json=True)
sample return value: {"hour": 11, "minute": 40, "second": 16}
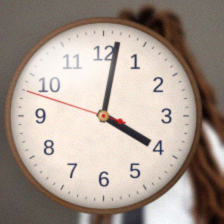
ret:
{"hour": 4, "minute": 1, "second": 48}
